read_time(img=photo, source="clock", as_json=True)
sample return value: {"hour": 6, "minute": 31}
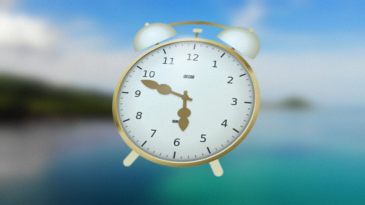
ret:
{"hour": 5, "minute": 48}
